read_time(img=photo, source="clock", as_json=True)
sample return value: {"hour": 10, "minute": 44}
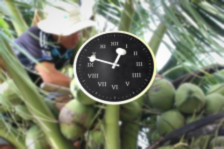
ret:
{"hour": 12, "minute": 48}
